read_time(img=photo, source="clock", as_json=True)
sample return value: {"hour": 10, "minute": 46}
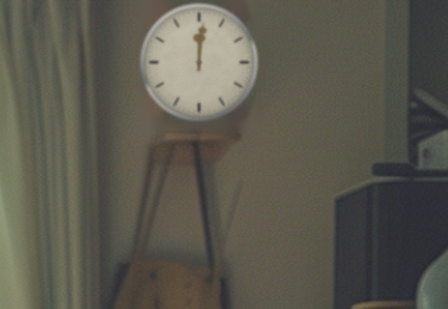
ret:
{"hour": 12, "minute": 1}
